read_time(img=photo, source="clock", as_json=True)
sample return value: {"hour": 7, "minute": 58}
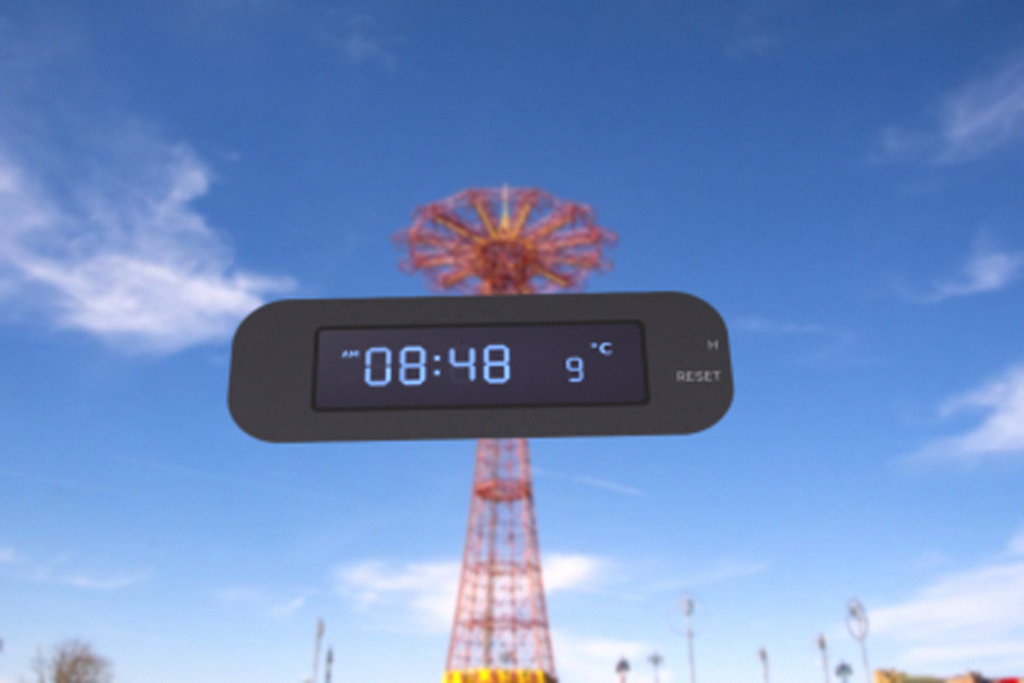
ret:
{"hour": 8, "minute": 48}
